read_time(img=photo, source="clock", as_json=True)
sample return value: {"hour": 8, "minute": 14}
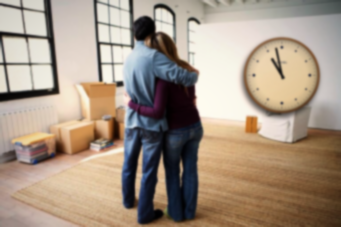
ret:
{"hour": 10, "minute": 58}
